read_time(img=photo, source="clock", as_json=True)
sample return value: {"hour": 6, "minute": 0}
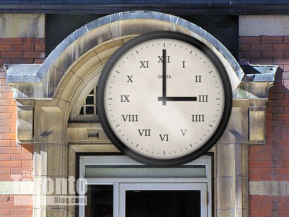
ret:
{"hour": 3, "minute": 0}
